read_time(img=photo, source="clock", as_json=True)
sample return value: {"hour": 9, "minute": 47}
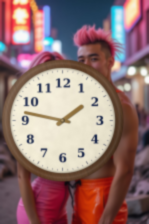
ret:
{"hour": 1, "minute": 47}
